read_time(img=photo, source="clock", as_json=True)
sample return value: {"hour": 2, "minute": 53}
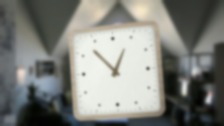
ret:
{"hour": 12, "minute": 53}
